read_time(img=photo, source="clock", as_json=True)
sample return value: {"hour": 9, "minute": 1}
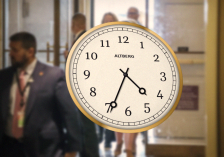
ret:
{"hour": 4, "minute": 34}
